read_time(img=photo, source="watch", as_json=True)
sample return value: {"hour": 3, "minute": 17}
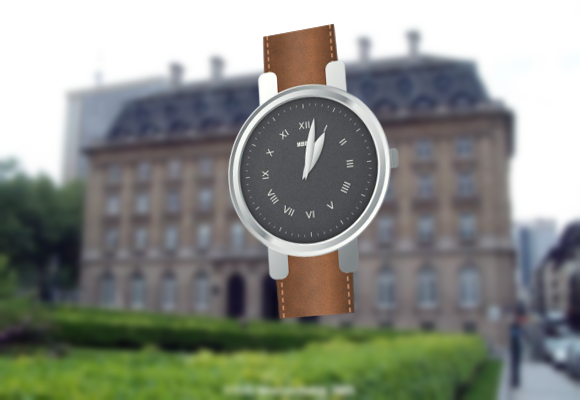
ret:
{"hour": 1, "minute": 2}
